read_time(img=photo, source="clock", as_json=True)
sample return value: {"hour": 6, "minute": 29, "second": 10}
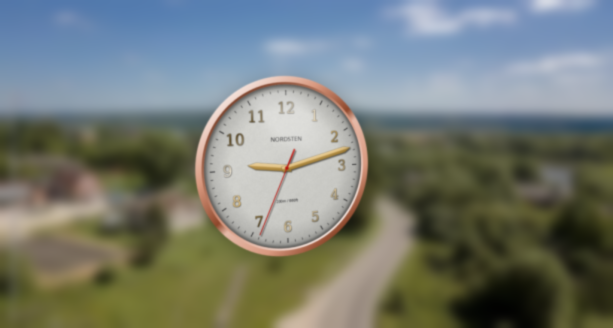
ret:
{"hour": 9, "minute": 12, "second": 34}
